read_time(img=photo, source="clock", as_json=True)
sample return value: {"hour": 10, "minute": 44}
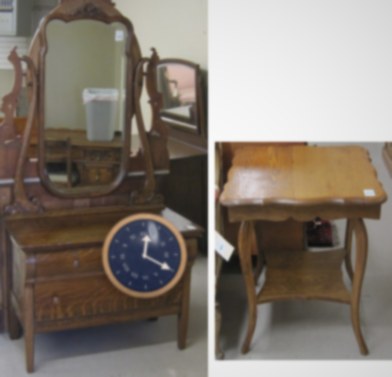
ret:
{"hour": 12, "minute": 20}
